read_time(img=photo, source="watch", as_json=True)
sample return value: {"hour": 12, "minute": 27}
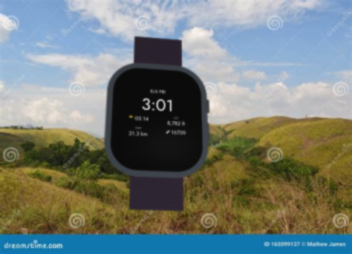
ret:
{"hour": 3, "minute": 1}
